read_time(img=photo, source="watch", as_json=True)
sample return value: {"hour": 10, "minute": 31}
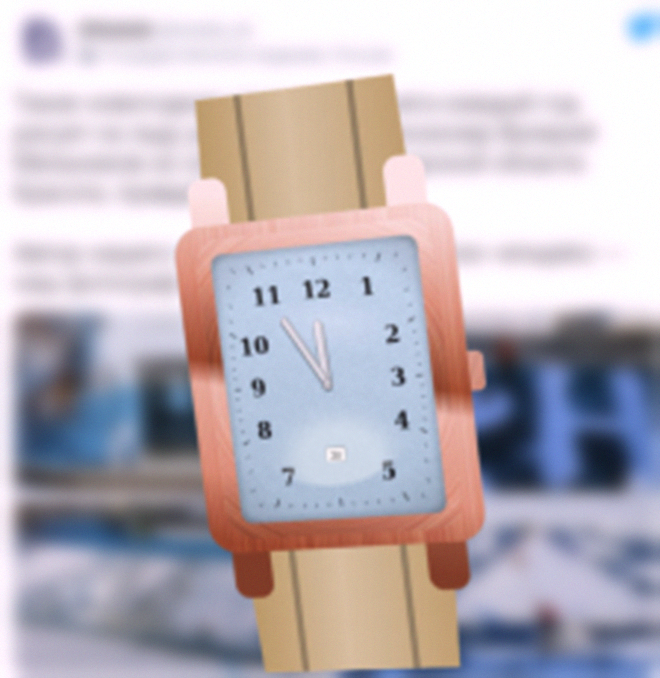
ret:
{"hour": 11, "minute": 55}
